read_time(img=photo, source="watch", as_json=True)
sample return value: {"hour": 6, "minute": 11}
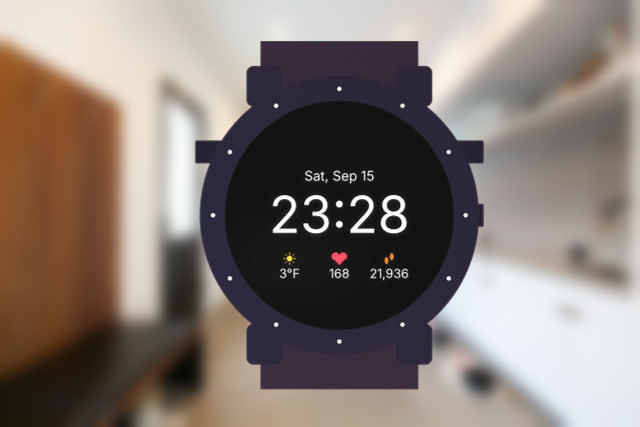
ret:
{"hour": 23, "minute": 28}
